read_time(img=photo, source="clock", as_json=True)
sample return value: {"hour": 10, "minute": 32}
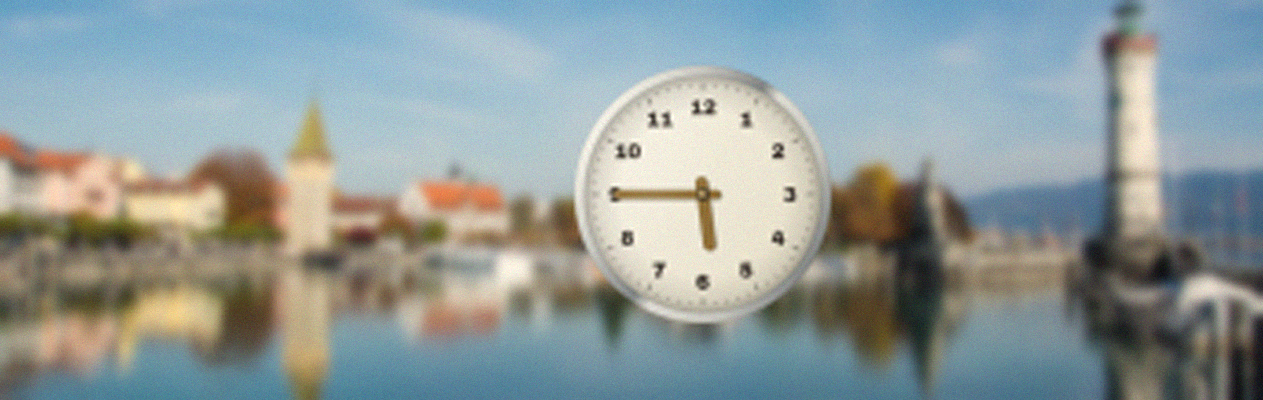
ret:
{"hour": 5, "minute": 45}
